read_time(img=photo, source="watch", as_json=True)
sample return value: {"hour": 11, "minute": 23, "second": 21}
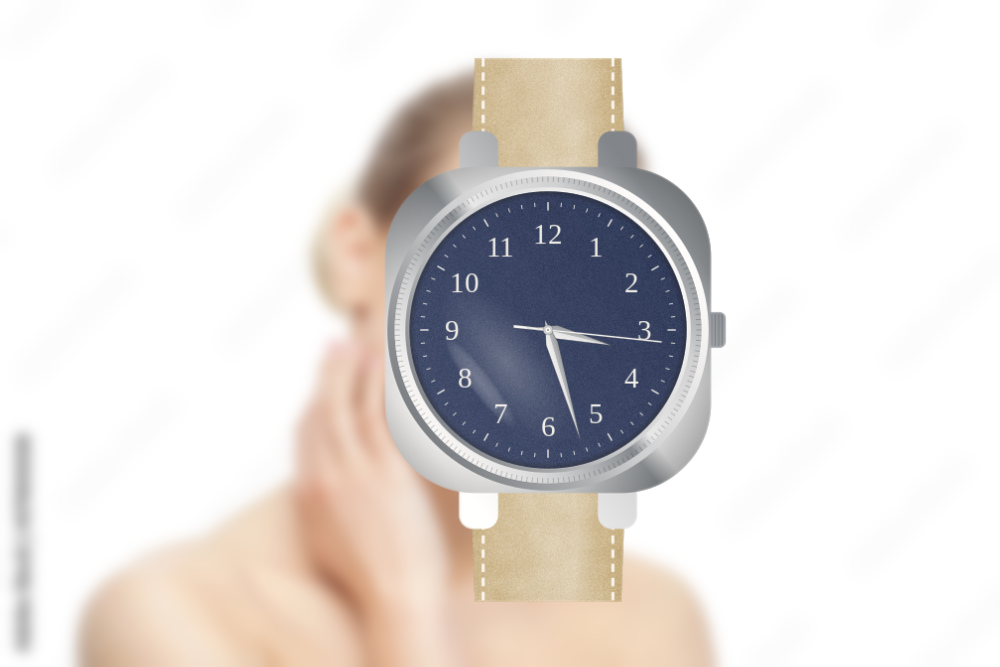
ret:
{"hour": 3, "minute": 27, "second": 16}
